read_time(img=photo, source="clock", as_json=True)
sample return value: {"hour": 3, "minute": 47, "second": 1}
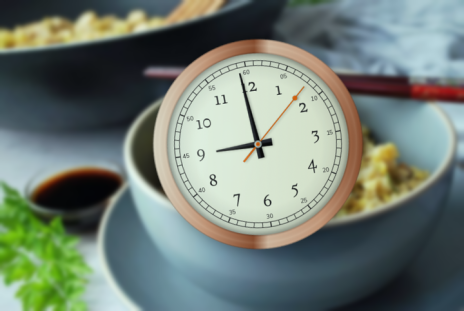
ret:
{"hour": 8, "minute": 59, "second": 8}
